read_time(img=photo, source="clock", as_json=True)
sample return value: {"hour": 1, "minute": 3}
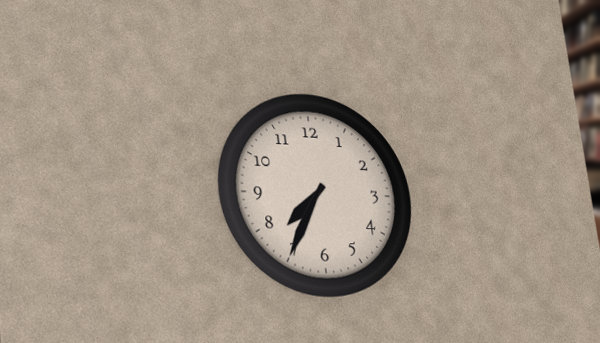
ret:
{"hour": 7, "minute": 35}
